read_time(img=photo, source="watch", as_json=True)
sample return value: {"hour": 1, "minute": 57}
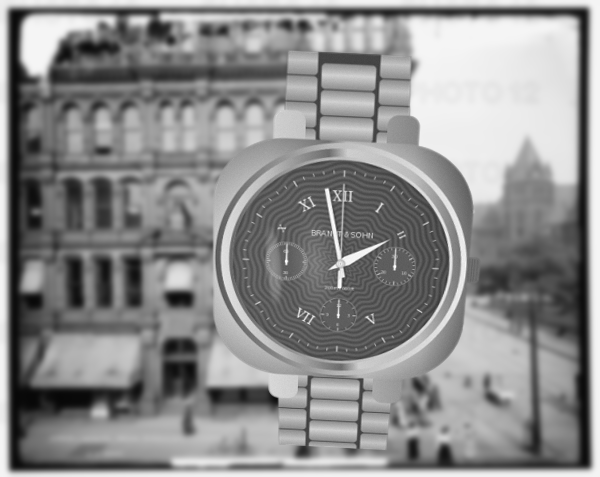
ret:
{"hour": 1, "minute": 58}
